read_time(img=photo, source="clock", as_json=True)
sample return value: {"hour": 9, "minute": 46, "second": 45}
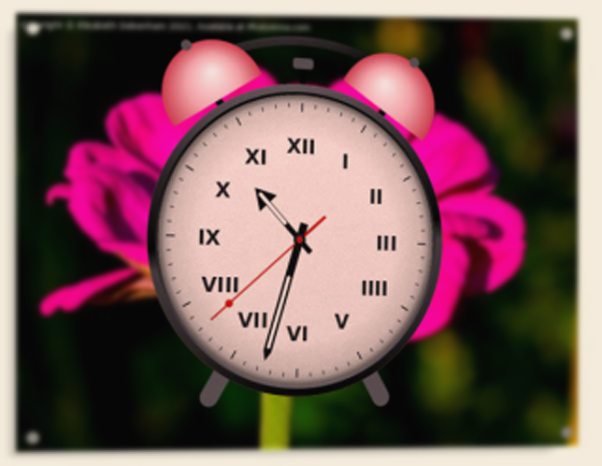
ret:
{"hour": 10, "minute": 32, "second": 38}
